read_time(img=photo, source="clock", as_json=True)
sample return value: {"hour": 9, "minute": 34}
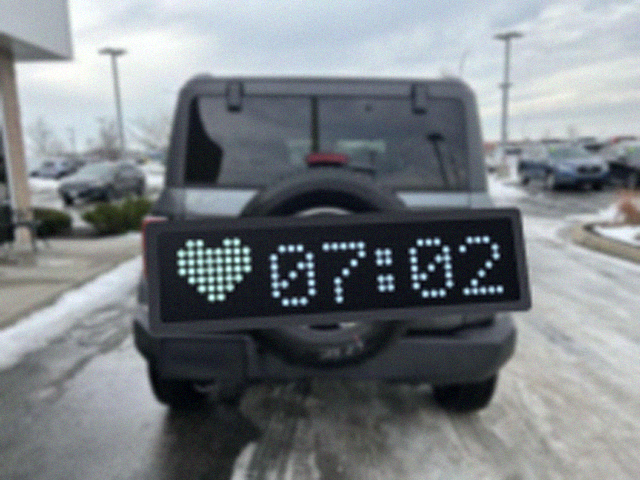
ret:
{"hour": 7, "minute": 2}
